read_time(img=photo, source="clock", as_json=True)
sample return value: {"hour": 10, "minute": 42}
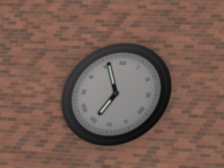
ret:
{"hour": 6, "minute": 56}
